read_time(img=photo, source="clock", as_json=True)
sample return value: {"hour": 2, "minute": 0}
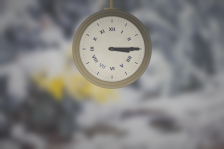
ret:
{"hour": 3, "minute": 15}
